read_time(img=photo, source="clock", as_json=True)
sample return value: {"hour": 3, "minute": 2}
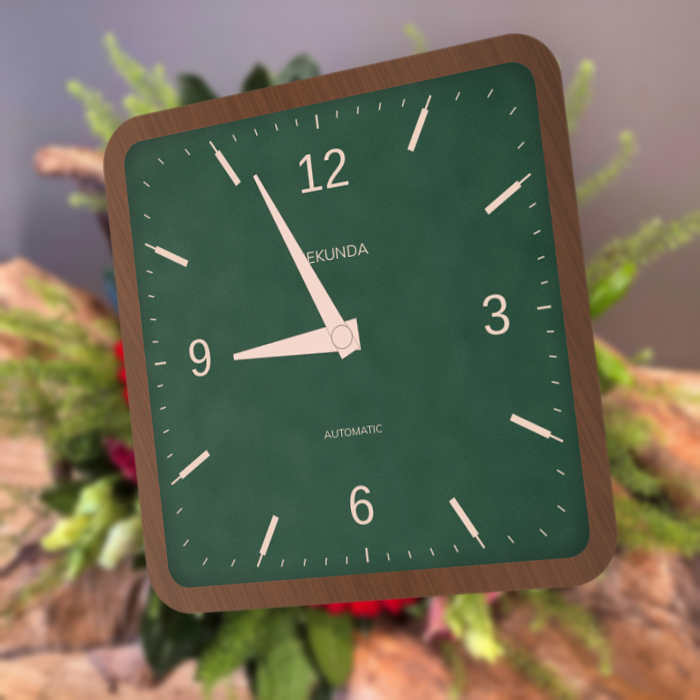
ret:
{"hour": 8, "minute": 56}
